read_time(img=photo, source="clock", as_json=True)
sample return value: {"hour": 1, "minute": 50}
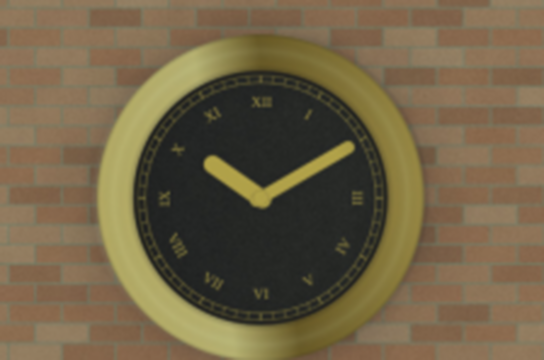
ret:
{"hour": 10, "minute": 10}
